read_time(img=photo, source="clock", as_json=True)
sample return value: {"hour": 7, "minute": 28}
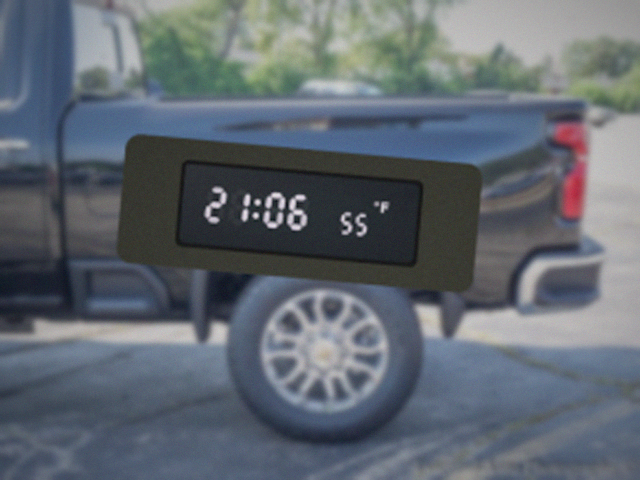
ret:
{"hour": 21, "minute": 6}
